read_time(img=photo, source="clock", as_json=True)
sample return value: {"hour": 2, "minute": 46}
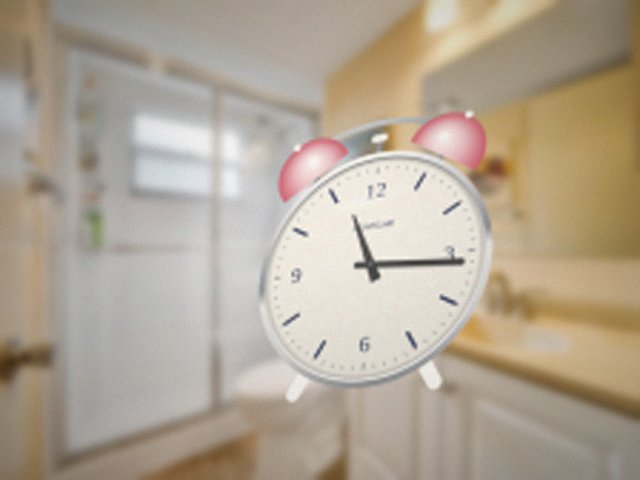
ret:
{"hour": 11, "minute": 16}
